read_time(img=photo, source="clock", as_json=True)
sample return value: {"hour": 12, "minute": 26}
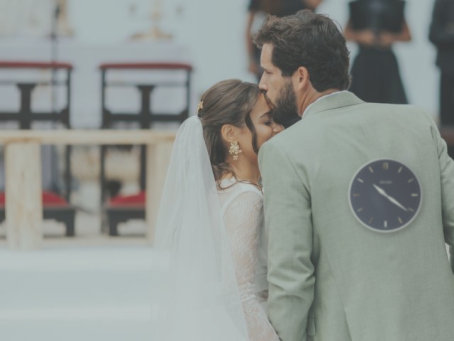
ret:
{"hour": 10, "minute": 21}
